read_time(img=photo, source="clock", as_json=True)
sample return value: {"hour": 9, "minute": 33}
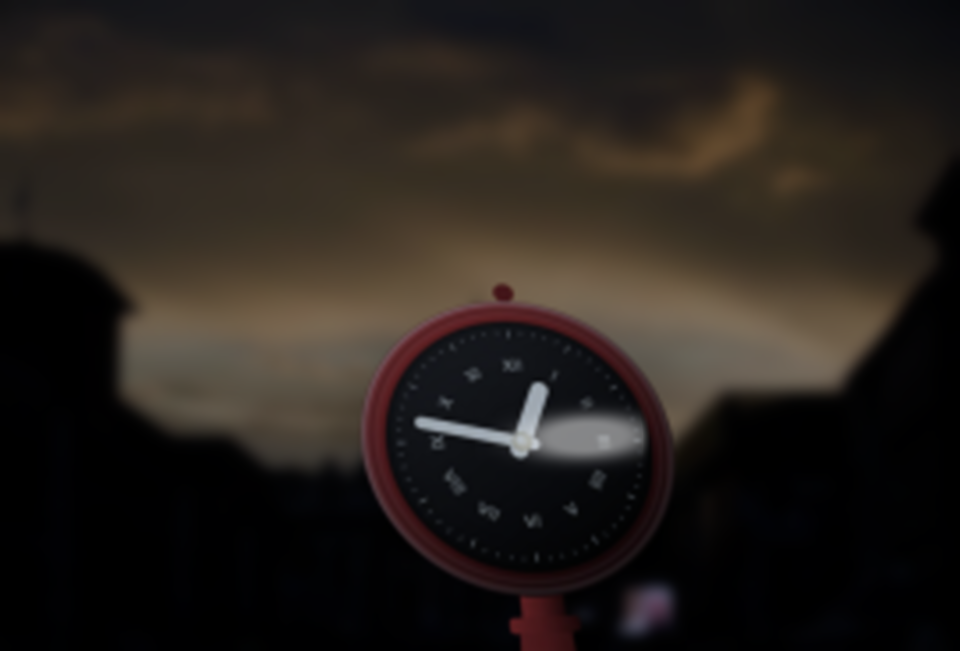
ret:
{"hour": 12, "minute": 47}
